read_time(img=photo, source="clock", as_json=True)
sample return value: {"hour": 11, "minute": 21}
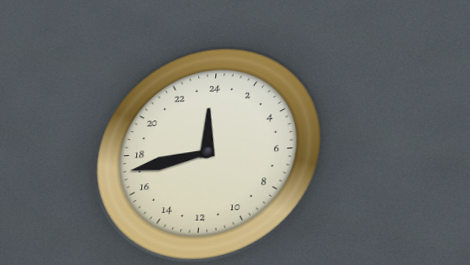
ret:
{"hour": 23, "minute": 43}
